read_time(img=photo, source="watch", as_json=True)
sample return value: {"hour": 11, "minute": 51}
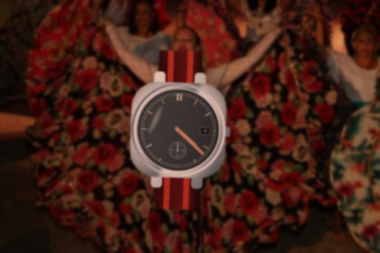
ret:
{"hour": 4, "minute": 22}
